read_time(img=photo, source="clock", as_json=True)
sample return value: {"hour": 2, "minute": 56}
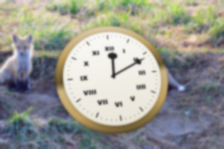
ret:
{"hour": 12, "minute": 11}
